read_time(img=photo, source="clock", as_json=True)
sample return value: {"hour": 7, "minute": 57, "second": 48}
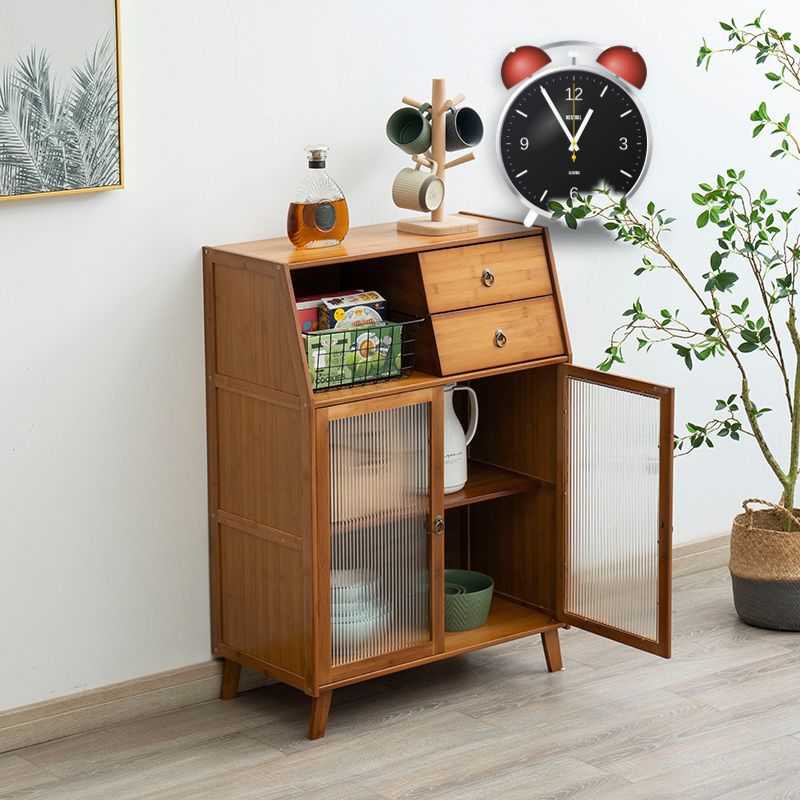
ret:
{"hour": 12, "minute": 55, "second": 0}
